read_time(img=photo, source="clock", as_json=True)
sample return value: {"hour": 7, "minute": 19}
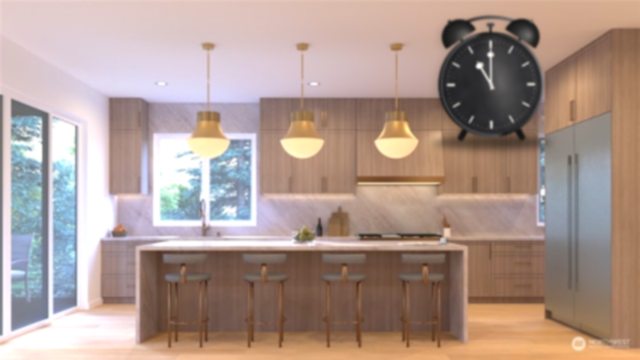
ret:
{"hour": 11, "minute": 0}
